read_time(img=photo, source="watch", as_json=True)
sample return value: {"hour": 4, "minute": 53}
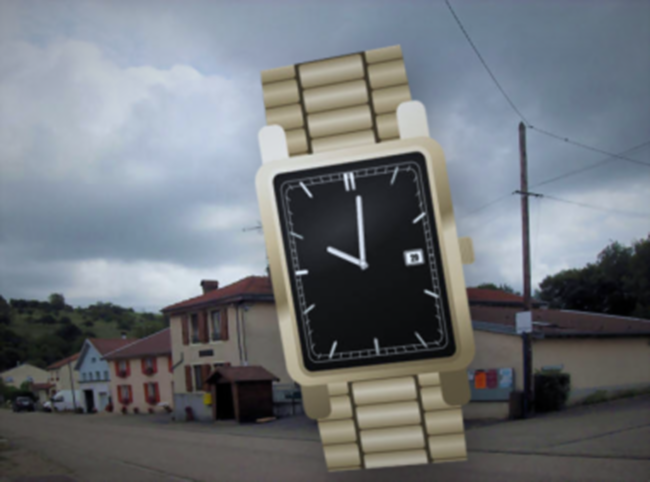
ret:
{"hour": 10, "minute": 1}
